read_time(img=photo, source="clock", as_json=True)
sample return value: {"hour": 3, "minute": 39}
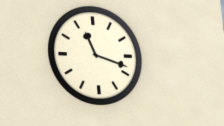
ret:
{"hour": 11, "minute": 18}
